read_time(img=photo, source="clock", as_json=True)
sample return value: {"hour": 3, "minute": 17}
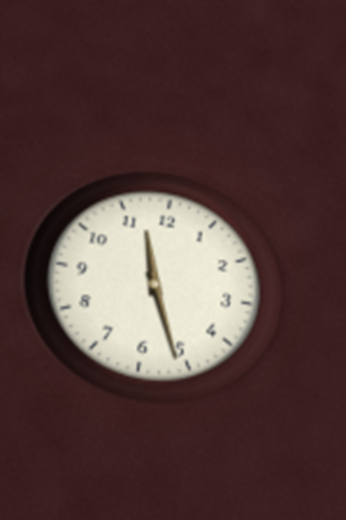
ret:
{"hour": 11, "minute": 26}
